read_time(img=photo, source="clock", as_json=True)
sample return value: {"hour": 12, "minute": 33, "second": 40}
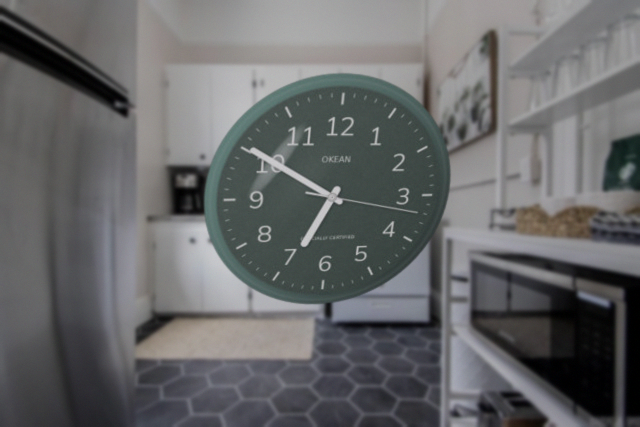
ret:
{"hour": 6, "minute": 50, "second": 17}
